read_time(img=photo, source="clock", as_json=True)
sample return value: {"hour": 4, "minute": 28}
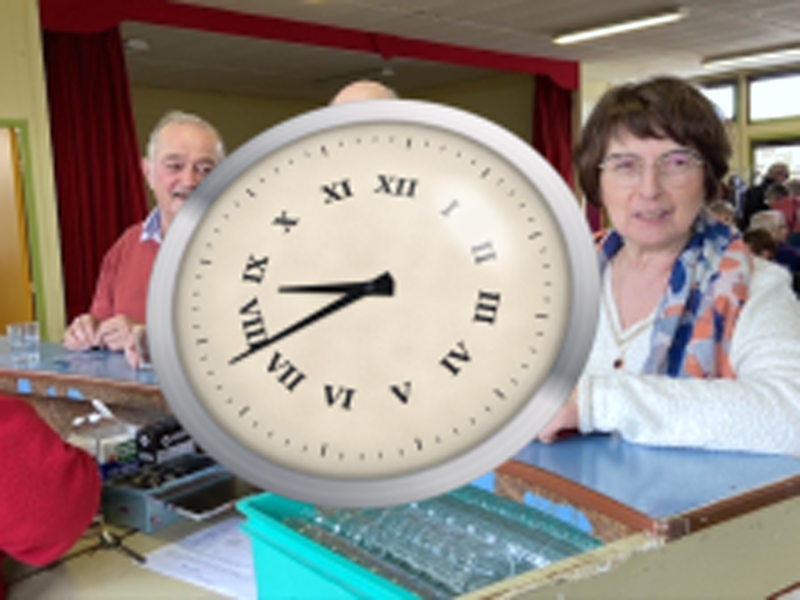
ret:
{"hour": 8, "minute": 38}
